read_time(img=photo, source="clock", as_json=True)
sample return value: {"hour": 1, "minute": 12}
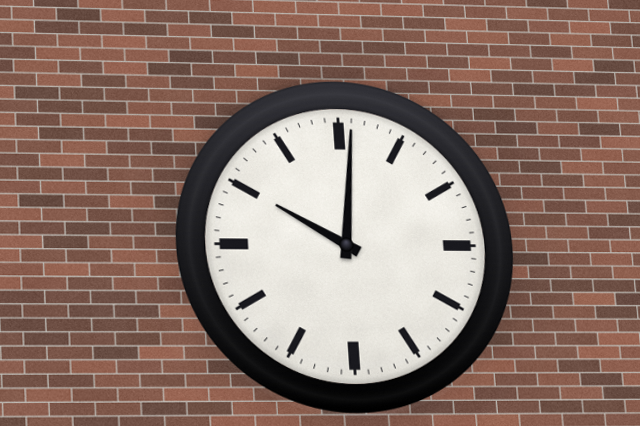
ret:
{"hour": 10, "minute": 1}
